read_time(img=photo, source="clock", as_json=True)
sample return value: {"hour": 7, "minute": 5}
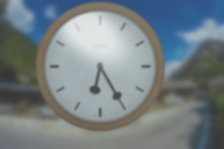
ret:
{"hour": 6, "minute": 25}
